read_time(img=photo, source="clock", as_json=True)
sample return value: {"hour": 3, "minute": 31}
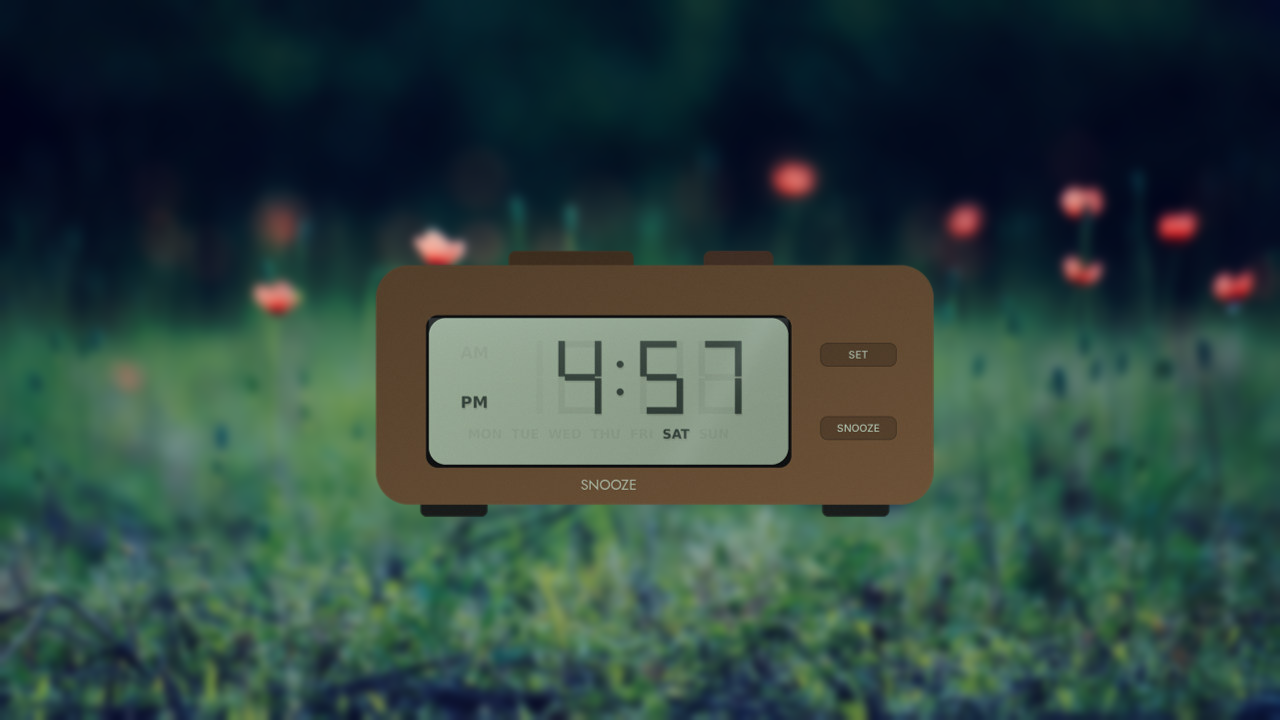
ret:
{"hour": 4, "minute": 57}
